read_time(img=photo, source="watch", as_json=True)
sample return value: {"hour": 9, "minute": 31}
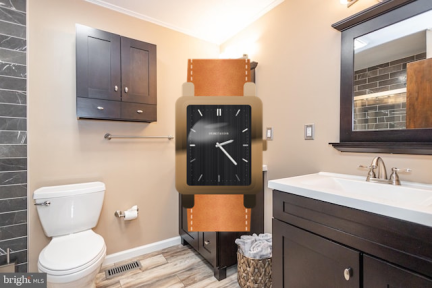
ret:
{"hour": 2, "minute": 23}
